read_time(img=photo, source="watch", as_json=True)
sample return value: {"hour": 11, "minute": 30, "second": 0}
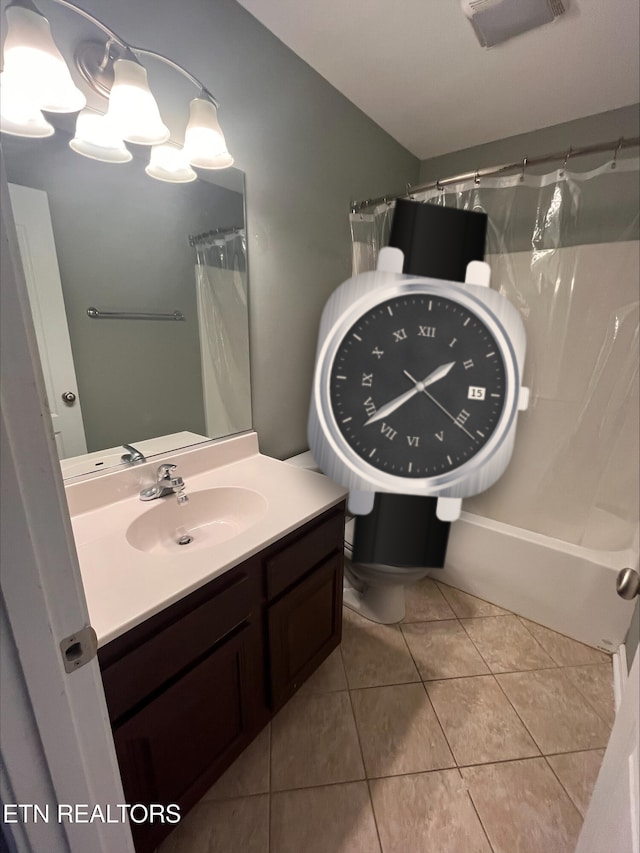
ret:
{"hour": 1, "minute": 38, "second": 21}
